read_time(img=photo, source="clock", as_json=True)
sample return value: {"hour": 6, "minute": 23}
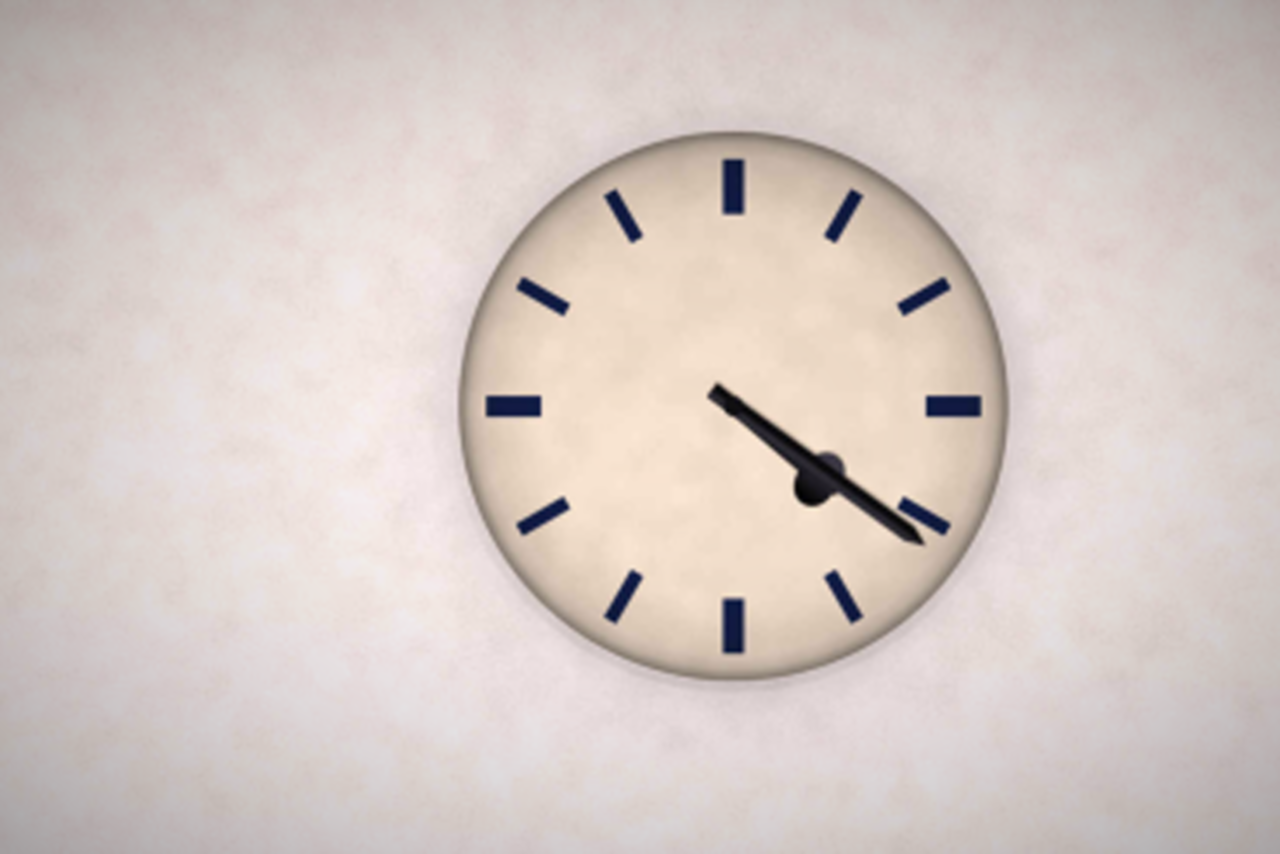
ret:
{"hour": 4, "minute": 21}
